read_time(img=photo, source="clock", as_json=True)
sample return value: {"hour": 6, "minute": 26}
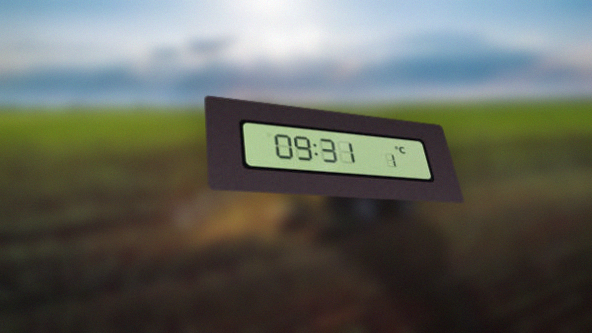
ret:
{"hour": 9, "minute": 31}
